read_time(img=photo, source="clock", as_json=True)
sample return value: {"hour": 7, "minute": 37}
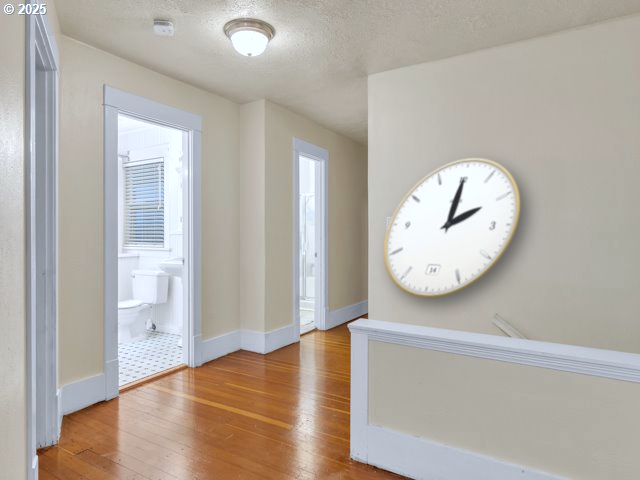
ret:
{"hour": 2, "minute": 0}
